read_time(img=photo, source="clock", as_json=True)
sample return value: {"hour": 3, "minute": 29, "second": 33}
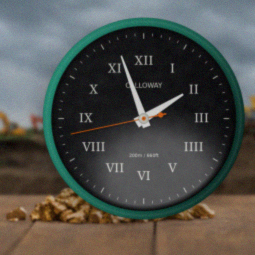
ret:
{"hour": 1, "minute": 56, "second": 43}
